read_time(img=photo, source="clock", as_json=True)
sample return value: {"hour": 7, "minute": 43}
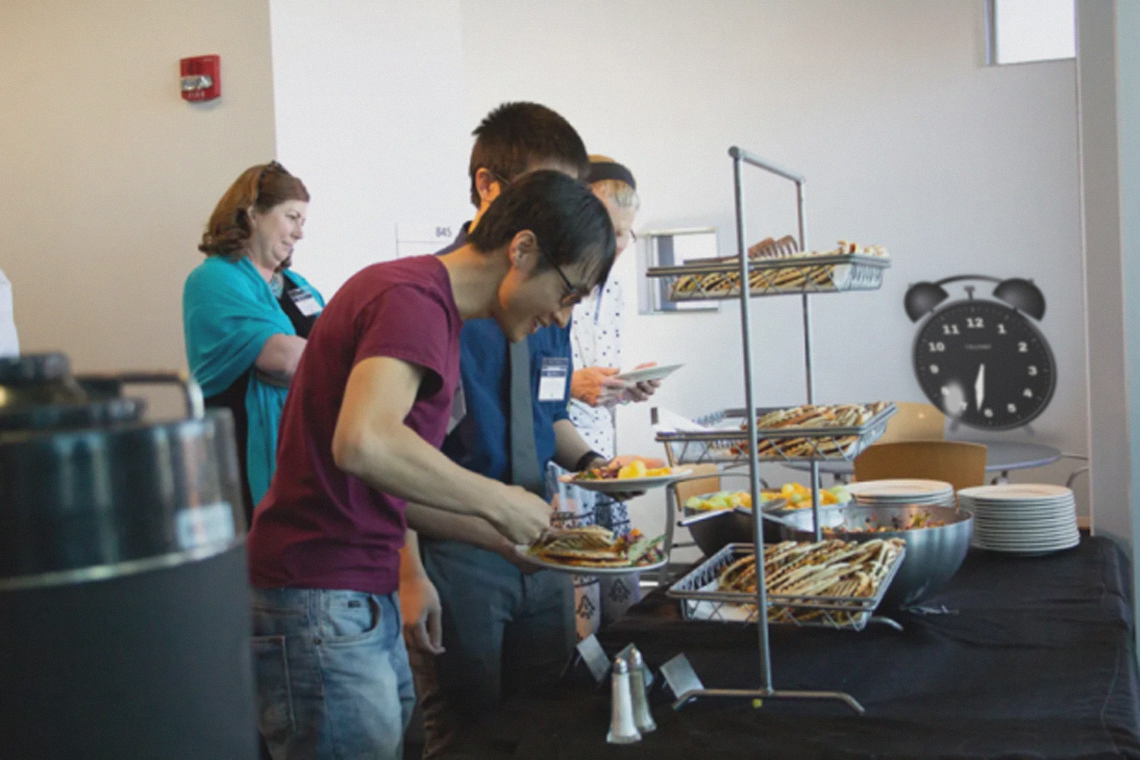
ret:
{"hour": 6, "minute": 32}
